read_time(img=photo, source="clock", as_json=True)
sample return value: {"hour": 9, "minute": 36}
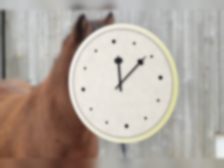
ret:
{"hour": 12, "minute": 9}
